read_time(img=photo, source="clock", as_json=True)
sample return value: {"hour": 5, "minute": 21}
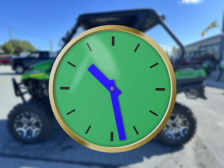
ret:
{"hour": 10, "minute": 28}
